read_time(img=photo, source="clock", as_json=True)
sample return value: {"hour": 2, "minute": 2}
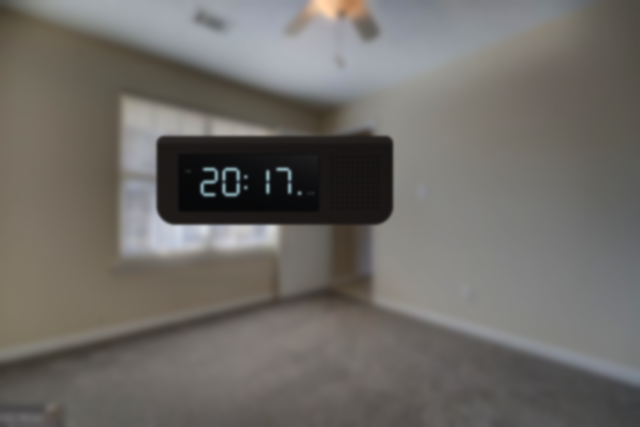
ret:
{"hour": 20, "minute": 17}
